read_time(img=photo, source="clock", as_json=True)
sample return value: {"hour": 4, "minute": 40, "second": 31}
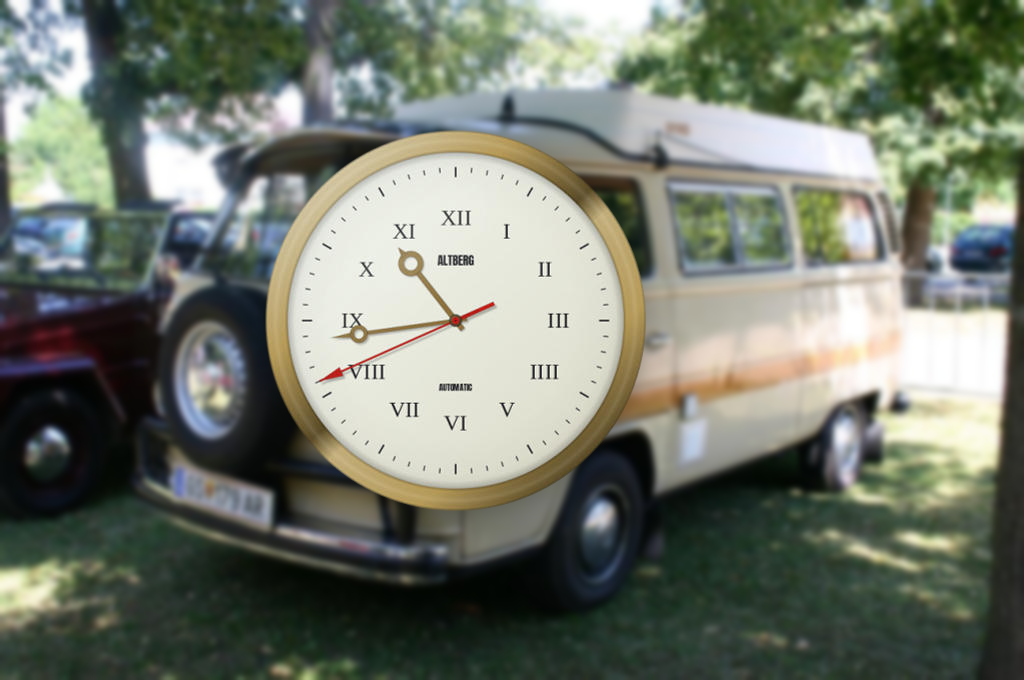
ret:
{"hour": 10, "minute": 43, "second": 41}
